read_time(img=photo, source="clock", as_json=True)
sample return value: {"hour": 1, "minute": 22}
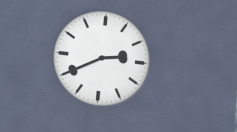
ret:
{"hour": 2, "minute": 40}
